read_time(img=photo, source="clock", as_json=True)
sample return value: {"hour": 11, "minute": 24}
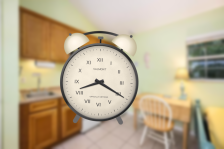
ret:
{"hour": 8, "minute": 20}
